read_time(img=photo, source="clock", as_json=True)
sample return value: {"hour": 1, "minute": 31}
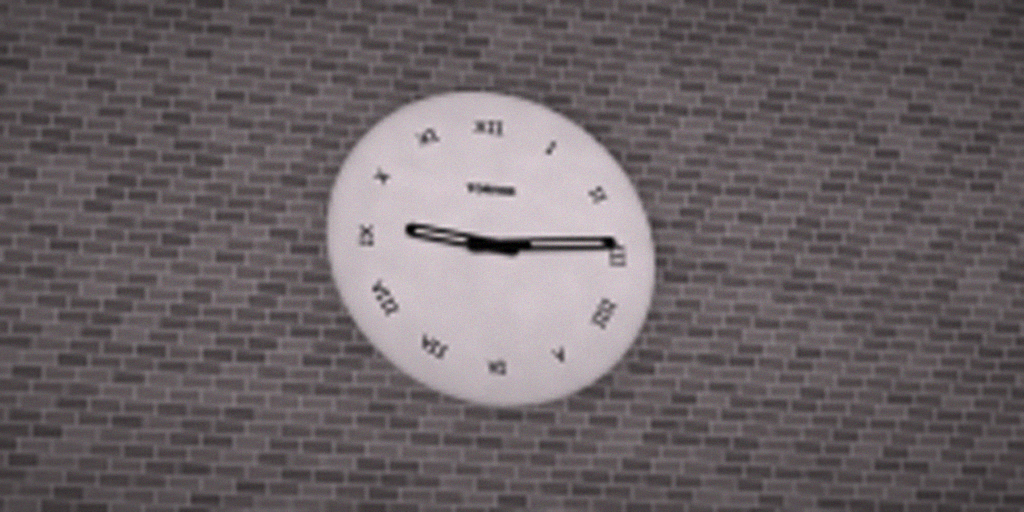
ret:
{"hour": 9, "minute": 14}
